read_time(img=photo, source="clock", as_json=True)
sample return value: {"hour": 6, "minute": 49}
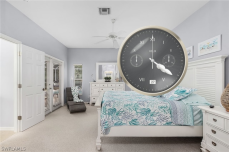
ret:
{"hour": 4, "minute": 21}
